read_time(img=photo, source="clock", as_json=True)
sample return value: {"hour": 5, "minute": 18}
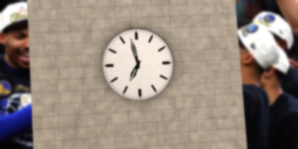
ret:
{"hour": 6, "minute": 58}
